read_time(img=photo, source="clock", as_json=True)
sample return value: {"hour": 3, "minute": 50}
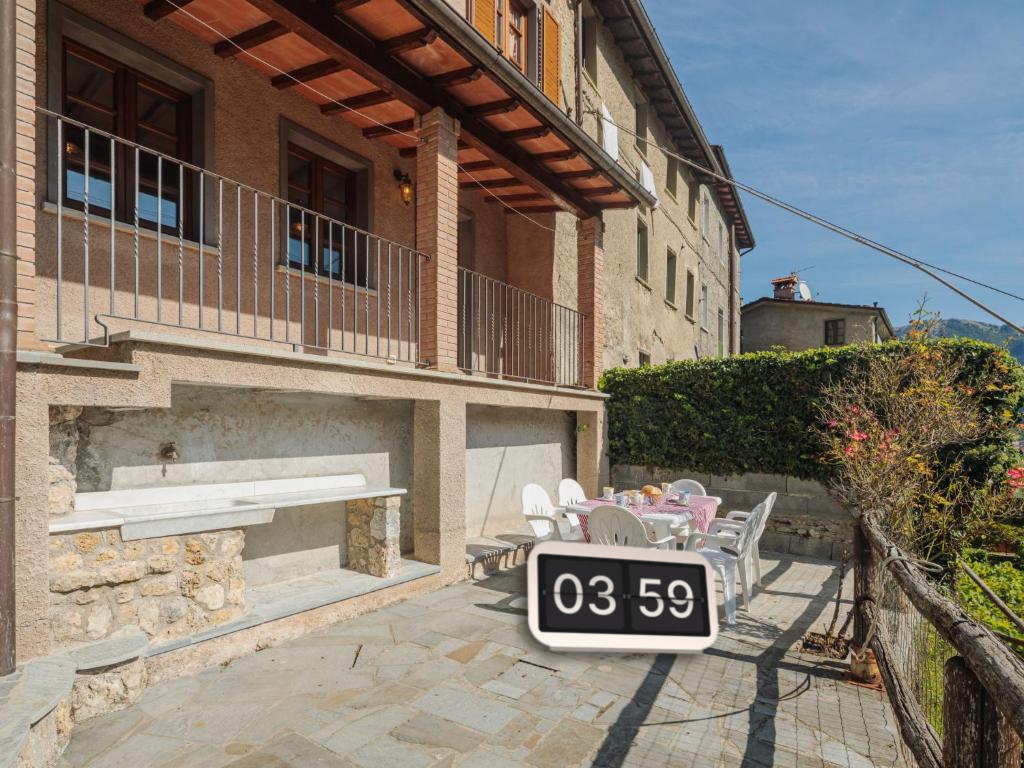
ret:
{"hour": 3, "minute": 59}
